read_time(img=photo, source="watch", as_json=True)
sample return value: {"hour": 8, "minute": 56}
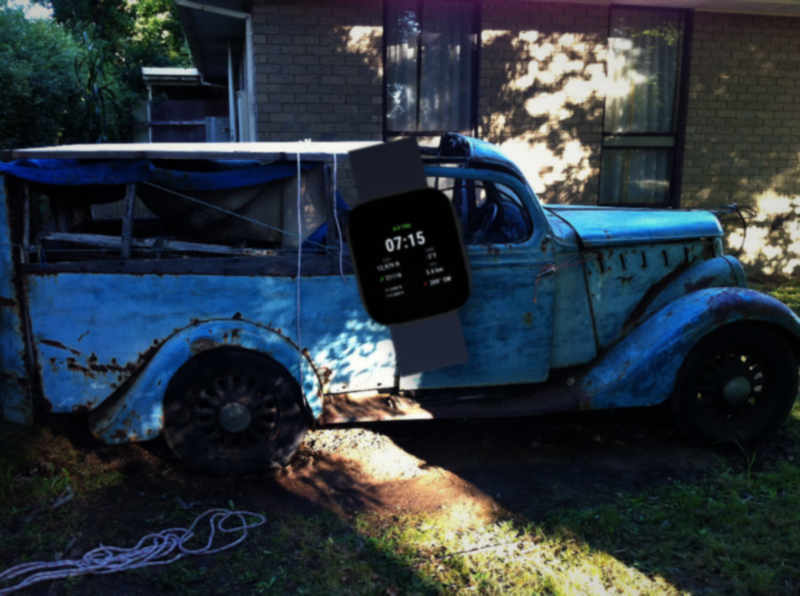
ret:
{"hour": 7, "minute": 15}
